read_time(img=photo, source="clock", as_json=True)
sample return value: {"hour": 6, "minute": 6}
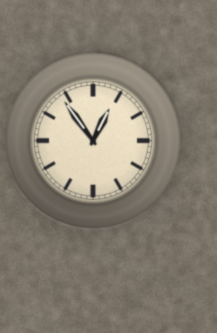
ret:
{"hour": 12, "minute": 54}
